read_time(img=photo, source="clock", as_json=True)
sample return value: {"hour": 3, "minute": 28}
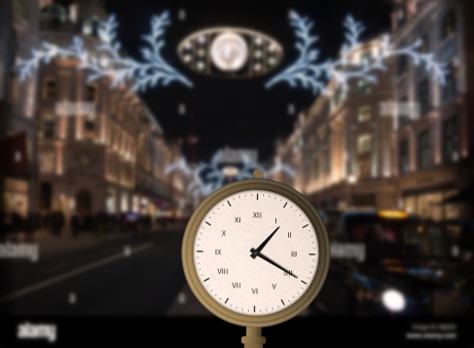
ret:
{"hour": 1, "minute": 20}
